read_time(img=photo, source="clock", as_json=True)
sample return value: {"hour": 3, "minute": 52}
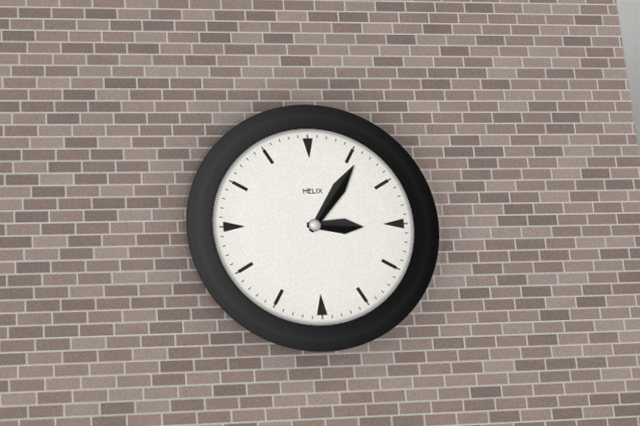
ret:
{"hour": 3, "minute": 6}
